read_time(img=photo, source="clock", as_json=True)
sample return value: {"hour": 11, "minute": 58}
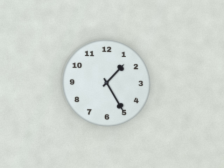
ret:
{"hour": 1, "minute": 25}
